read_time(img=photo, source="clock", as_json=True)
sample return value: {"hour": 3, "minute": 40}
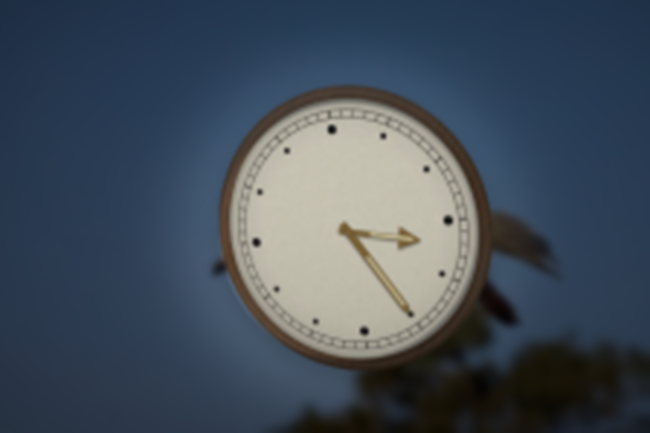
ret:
{"hour": 3, "minute": 25}
